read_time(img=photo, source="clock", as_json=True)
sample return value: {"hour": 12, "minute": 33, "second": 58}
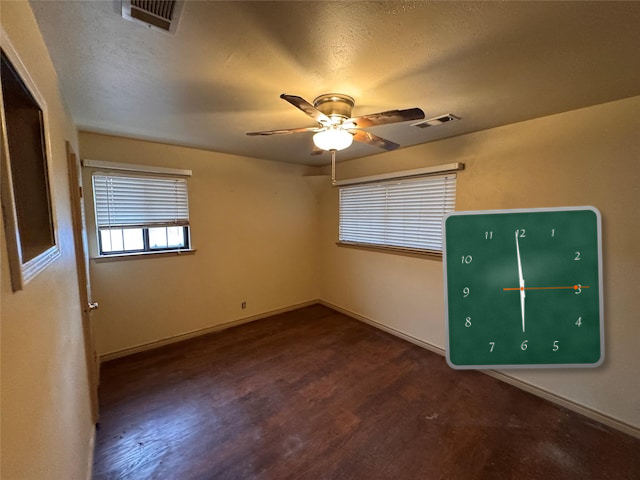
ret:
{"hour": 5, "minute": 59, "second": 15}
